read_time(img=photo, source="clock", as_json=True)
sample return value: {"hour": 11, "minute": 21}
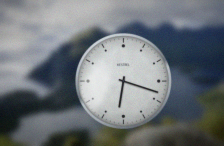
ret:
{"hour": 6, "minute": 18}
